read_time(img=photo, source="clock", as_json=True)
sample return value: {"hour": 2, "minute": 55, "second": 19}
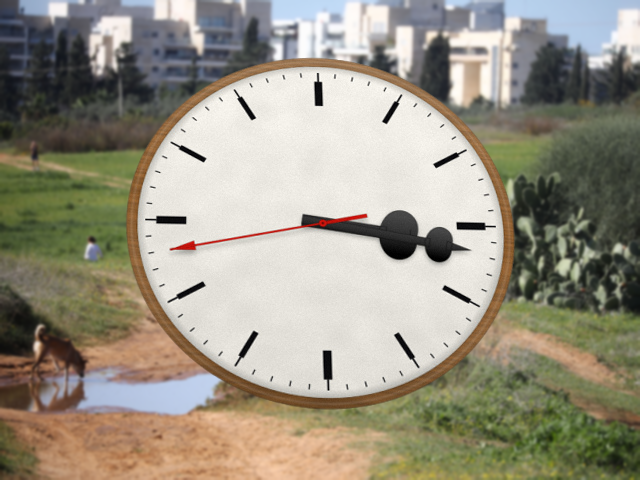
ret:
{"hour": 3, "minute": 16, "second": 43}
